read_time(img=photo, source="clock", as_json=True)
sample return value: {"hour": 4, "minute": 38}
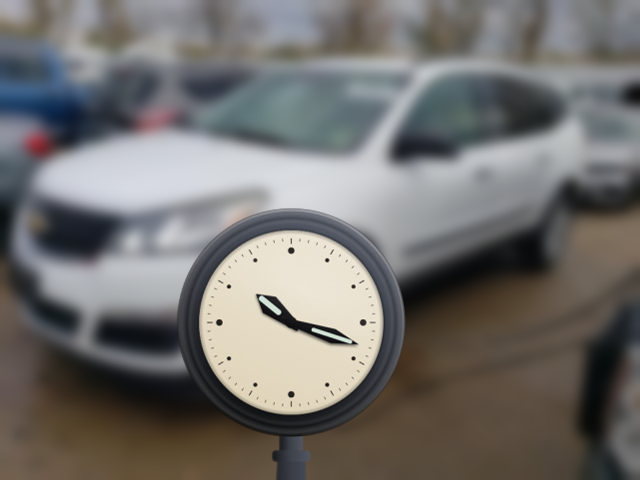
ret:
{"hour": 10, "minute": 18}
